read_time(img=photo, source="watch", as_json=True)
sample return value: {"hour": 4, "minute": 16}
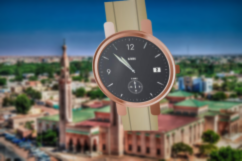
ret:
{"hour": 10, "minute": 53}
